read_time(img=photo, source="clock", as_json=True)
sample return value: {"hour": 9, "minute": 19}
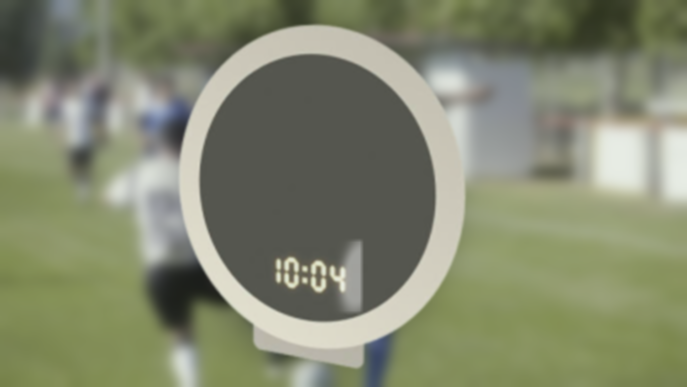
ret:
{"hour": 10, "minute": 4}
